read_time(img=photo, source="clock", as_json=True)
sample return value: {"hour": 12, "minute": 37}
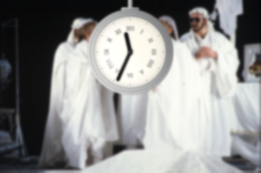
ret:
{"hour": 11, "minute": 34}
